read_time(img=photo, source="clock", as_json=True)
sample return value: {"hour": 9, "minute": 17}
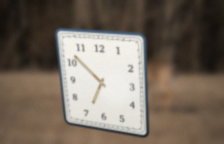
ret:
{"hour": 6, "minute": 52}
